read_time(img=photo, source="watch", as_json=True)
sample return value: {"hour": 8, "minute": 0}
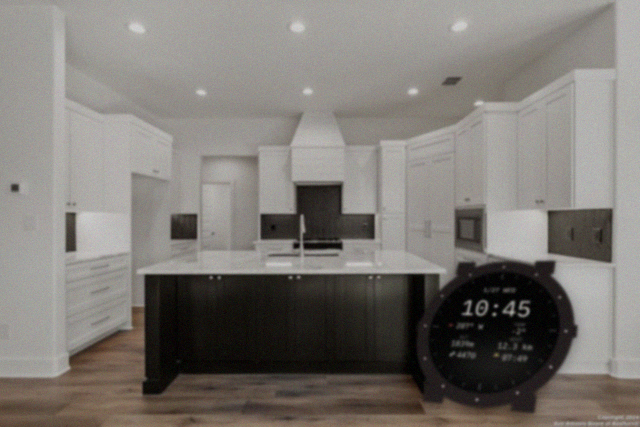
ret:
{"hour": 10, "minute": 45}
